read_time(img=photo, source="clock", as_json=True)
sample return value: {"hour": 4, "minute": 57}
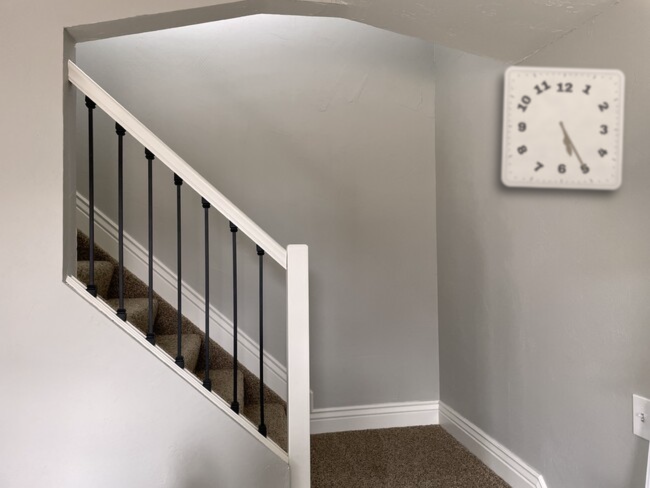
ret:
{"hour": 5, "minute": 25}
